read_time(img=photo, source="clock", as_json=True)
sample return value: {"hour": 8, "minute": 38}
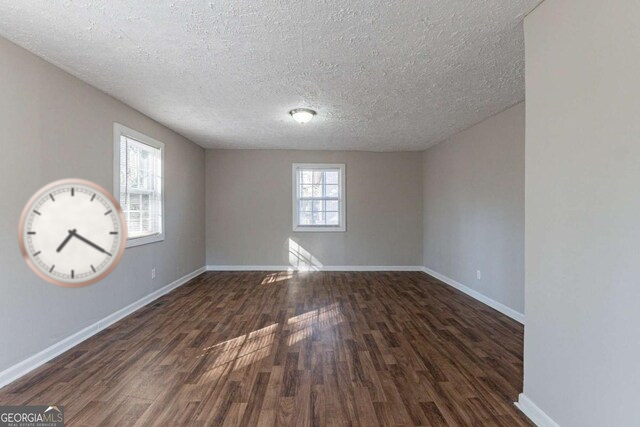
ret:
{"hour": 7, "minute": 20}
